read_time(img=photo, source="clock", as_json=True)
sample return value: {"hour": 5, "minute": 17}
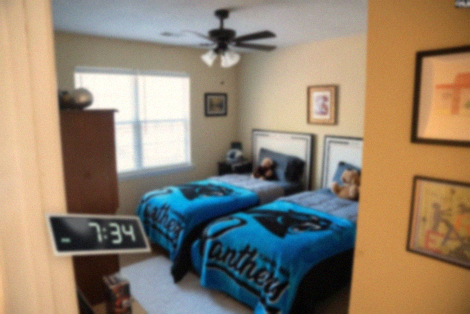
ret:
{"hour": 7, "minute": 34}
